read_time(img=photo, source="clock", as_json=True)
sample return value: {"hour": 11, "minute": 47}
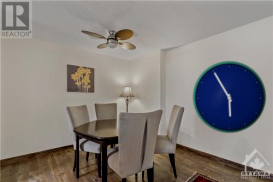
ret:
{"hour": 5, "minute": 55}
